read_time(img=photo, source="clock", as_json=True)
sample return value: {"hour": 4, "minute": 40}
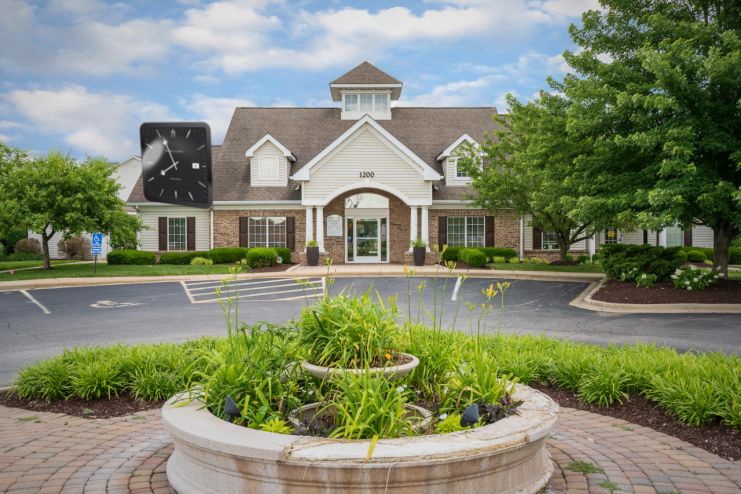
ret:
{"hour": 7, "minute": 56}
